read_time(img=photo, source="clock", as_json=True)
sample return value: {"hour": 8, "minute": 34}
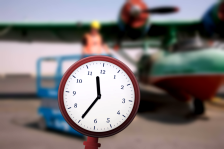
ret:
{"hour": 11, "minute": 35}
